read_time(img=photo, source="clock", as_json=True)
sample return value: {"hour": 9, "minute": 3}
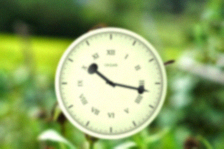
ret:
{"hour": 10, "minute": 17}
